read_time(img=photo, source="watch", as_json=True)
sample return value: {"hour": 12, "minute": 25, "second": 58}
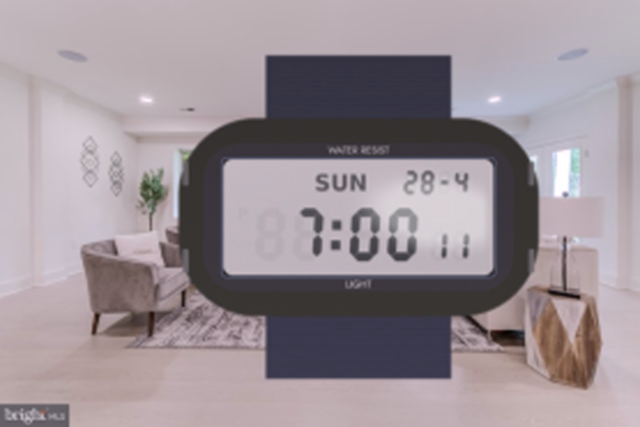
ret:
{"hour": 7, "minute": 0, "second": 11}
